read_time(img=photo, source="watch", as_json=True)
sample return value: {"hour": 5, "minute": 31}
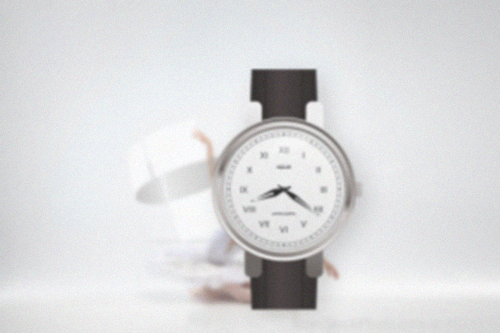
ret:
{"hour": 8, "minute": 21}
